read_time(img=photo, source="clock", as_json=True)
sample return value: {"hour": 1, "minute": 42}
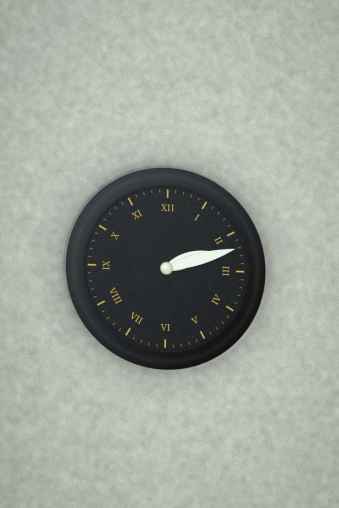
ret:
{"hour": 2, "minute": 12}
